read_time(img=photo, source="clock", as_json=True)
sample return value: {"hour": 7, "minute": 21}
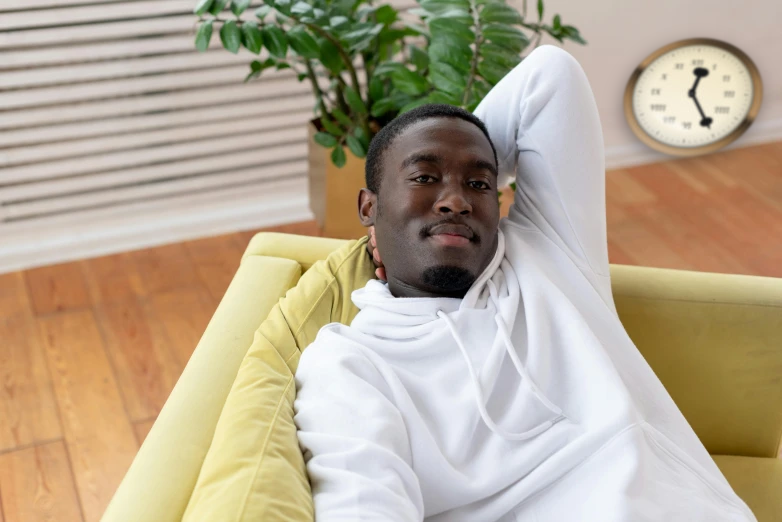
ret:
{"hour": 12, "minute": 25}
